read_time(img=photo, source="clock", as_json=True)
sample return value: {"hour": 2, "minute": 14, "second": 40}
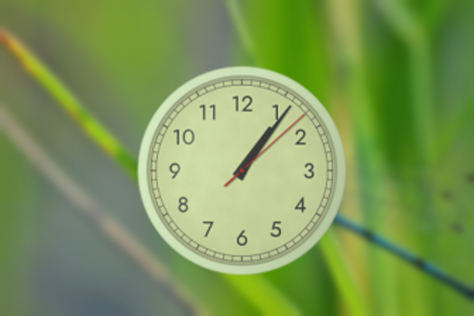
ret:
{"hour": 1, "minute": 6, "second": 8}
